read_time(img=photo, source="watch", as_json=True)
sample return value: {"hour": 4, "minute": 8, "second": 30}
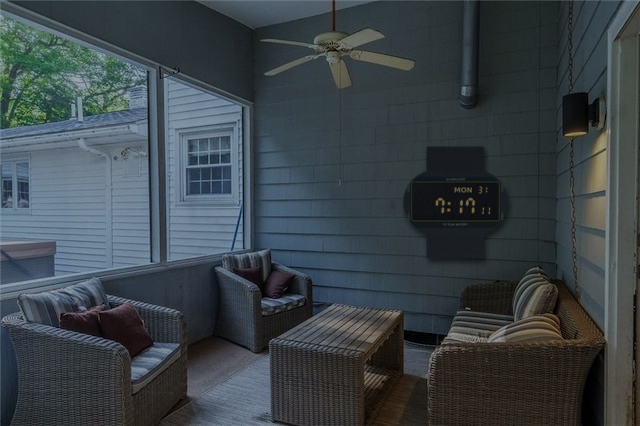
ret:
{"hour": 7, "minute": 17, "second": 11}
